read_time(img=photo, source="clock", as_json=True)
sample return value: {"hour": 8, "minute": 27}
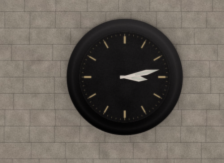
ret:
{"hour": 3, "minute": 13}
